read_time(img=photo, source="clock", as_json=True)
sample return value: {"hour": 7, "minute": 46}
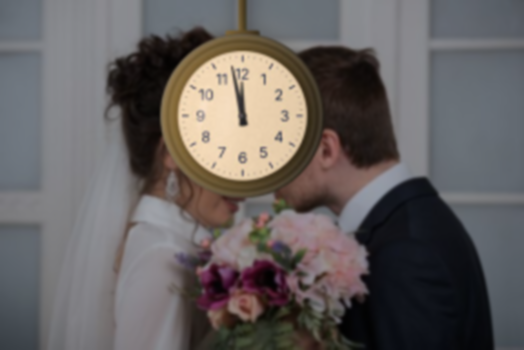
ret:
{"hour": 11, "minute": 58}
